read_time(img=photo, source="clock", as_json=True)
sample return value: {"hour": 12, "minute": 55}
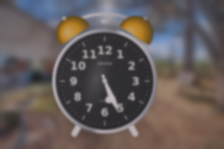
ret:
{"hour": 5, "minute": 26}
